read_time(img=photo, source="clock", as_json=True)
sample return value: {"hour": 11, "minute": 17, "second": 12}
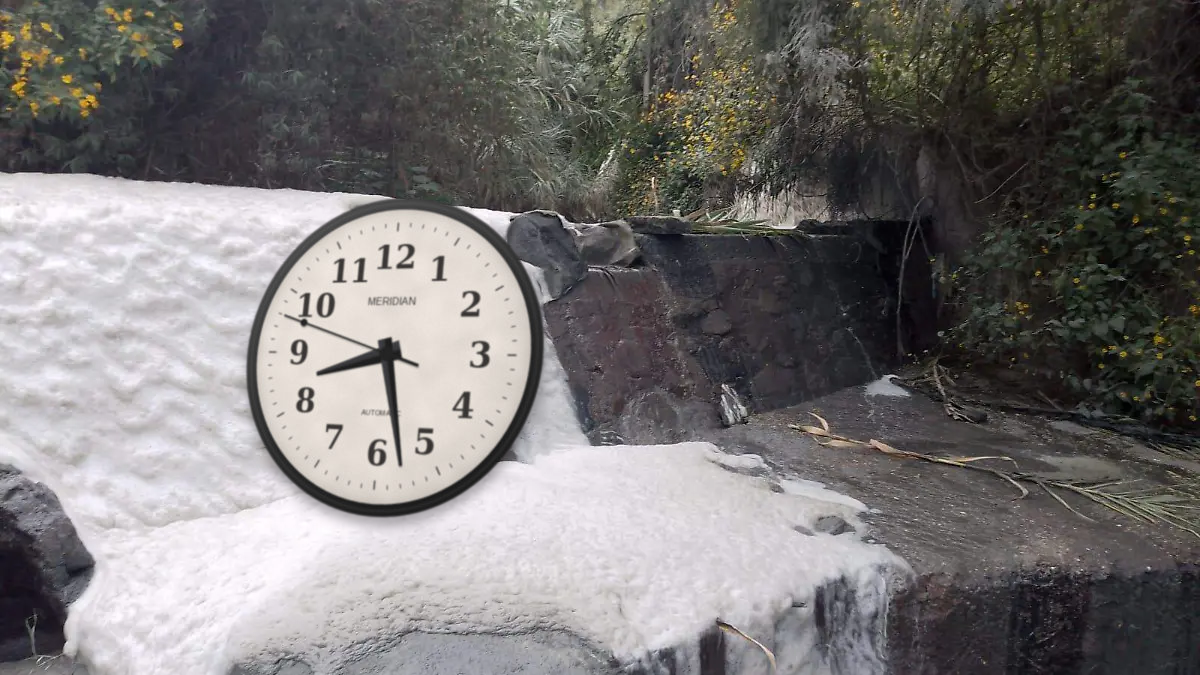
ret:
{"hour": 8, "minute": 27, "second": 48}
